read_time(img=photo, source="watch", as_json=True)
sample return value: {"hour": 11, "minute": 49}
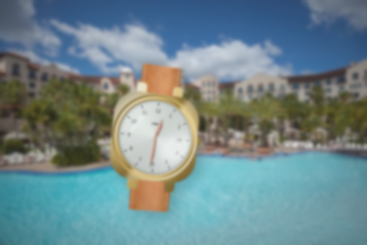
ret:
{"hour": 12, "minute": 31}
